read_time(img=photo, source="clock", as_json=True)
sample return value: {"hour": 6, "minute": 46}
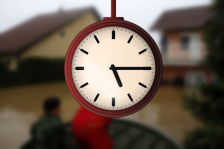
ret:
{"hour": 5, "minute": 15}
